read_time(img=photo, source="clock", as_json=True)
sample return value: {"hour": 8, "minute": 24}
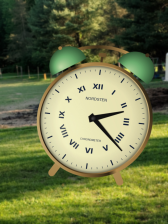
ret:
{"hour": 2, "minute": 22}
